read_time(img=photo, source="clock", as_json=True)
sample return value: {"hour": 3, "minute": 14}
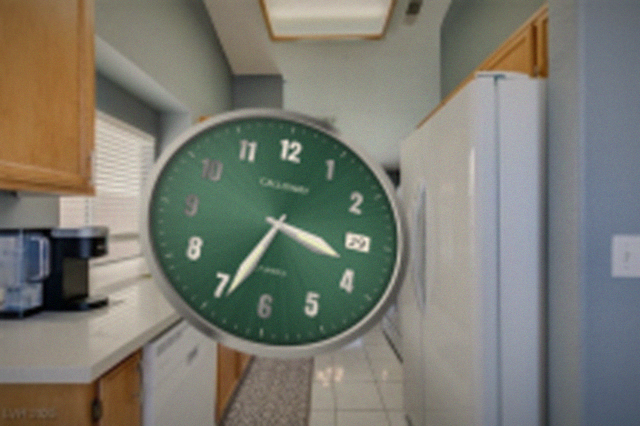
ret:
{"hour": 3, "minute": 34}
